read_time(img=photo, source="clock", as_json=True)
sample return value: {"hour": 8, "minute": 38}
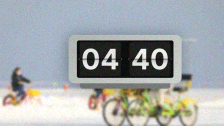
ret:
{"hour": 4, "minute": 40}
